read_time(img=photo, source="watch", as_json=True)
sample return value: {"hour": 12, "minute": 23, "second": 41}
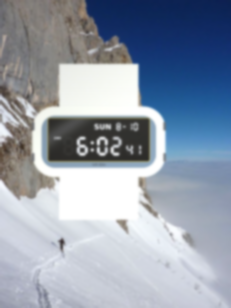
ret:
{"hour": 6, "minute": 2, "second": 41}
